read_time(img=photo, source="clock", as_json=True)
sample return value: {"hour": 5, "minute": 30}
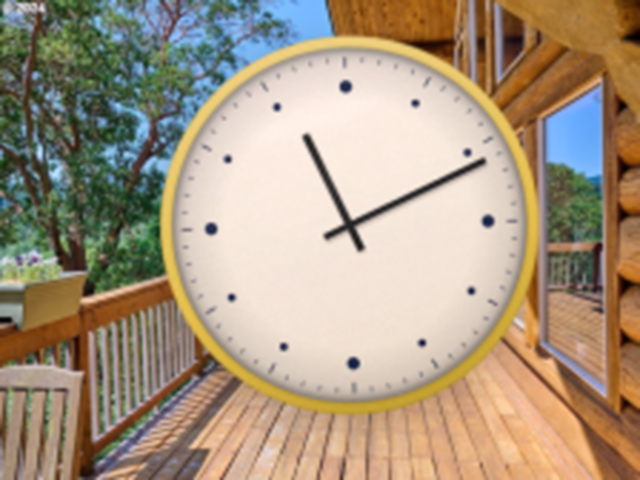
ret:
{"hour": 11, "minute": 11}
